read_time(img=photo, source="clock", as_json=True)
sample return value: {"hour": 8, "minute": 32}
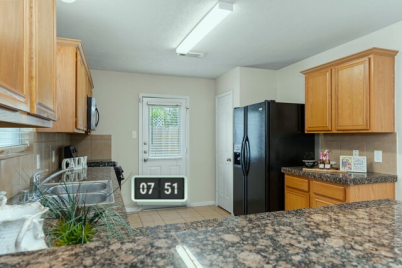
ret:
{"hour": 7, "minute": 51}
